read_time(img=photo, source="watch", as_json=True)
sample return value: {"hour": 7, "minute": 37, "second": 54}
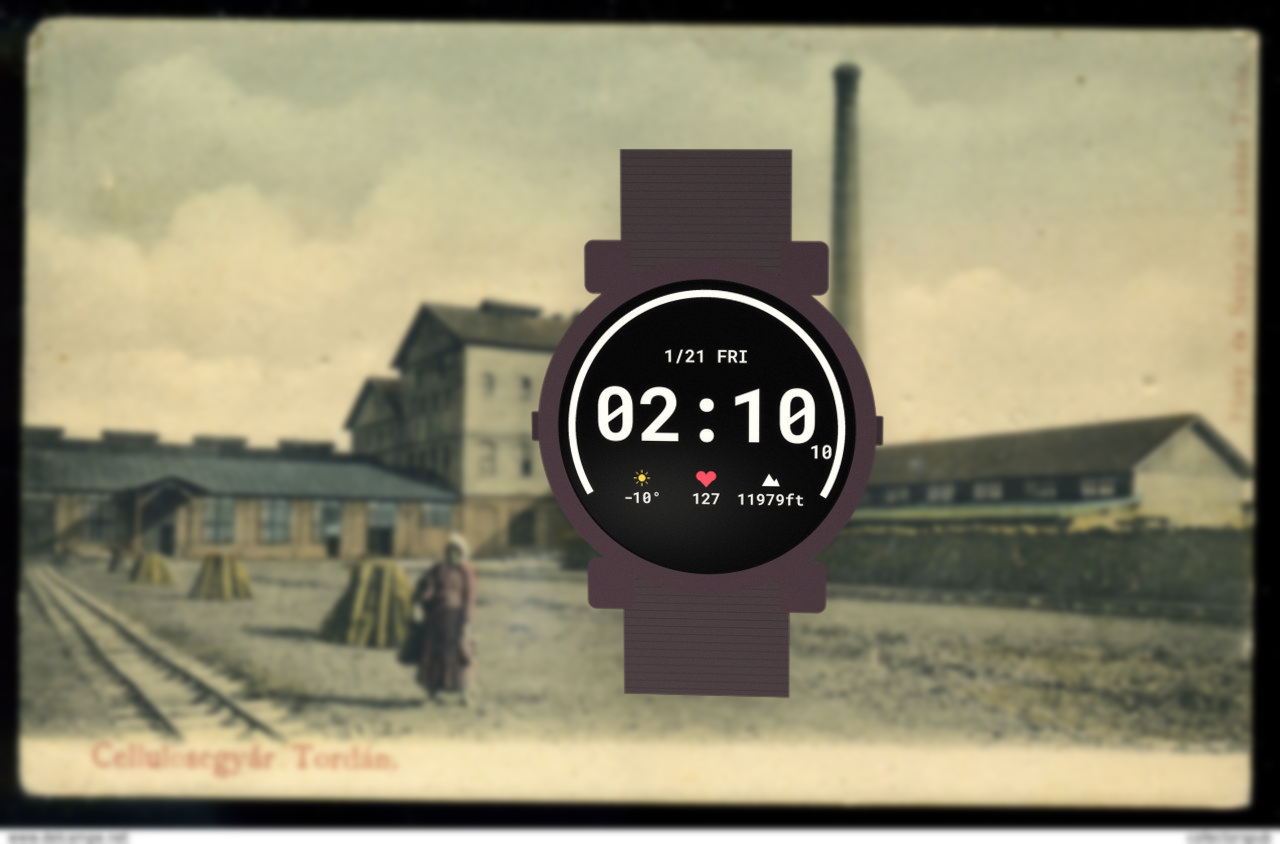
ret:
{"hour": 2, "minute": 10, "second": 10}
